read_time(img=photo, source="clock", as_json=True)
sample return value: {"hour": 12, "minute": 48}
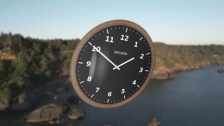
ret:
{"hour": 1, "minute": 50}
